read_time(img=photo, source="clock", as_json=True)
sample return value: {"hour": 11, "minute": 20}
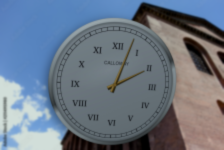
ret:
{"hour": 2, "minute": 3}
